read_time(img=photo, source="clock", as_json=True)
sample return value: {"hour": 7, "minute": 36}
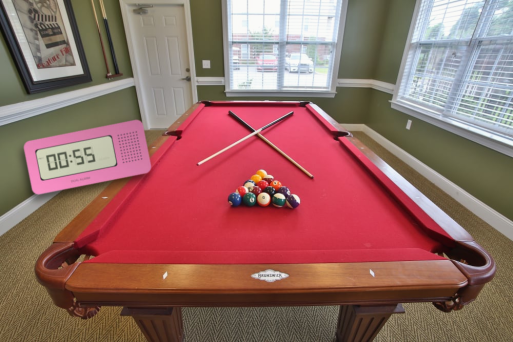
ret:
{"hour": 0, "minute": 55}
